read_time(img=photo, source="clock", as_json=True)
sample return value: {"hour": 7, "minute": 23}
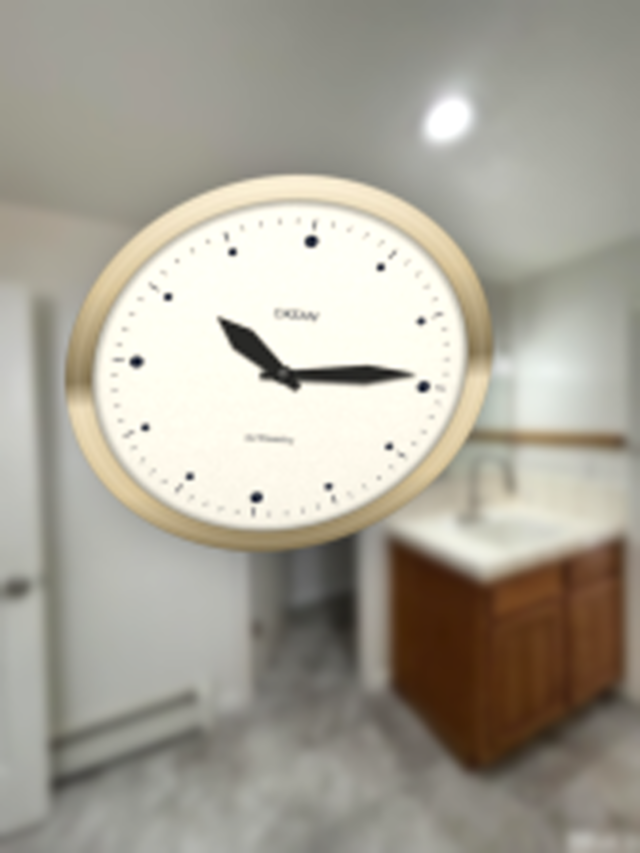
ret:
{"hour": 10, "minute": 14}
